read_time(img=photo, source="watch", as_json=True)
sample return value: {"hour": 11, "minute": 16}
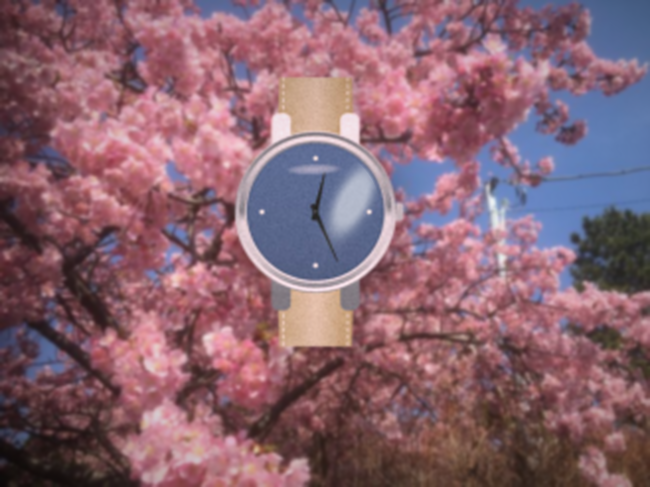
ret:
{"hour": 12, "minute": 26}
